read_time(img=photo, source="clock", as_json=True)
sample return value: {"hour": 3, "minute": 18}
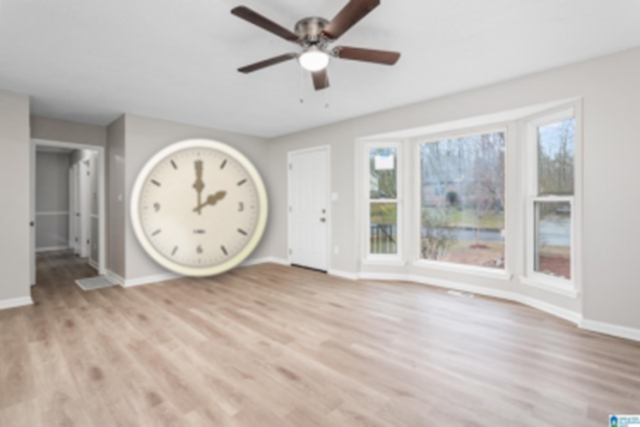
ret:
{"hour": 2, "minute": 0}
